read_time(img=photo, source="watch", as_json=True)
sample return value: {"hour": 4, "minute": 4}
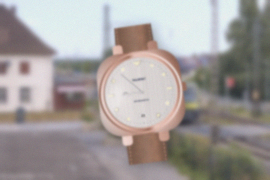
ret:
{"hour": 8, "minute": 53}
